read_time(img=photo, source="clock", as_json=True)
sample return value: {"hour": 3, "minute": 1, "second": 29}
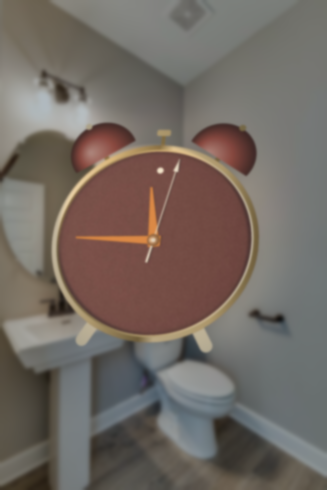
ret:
{"hour": 11, "minute": 45, "second": 2}
